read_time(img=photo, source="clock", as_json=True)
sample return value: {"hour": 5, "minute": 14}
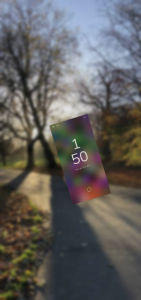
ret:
{"hour": 1, "minute": 50}
